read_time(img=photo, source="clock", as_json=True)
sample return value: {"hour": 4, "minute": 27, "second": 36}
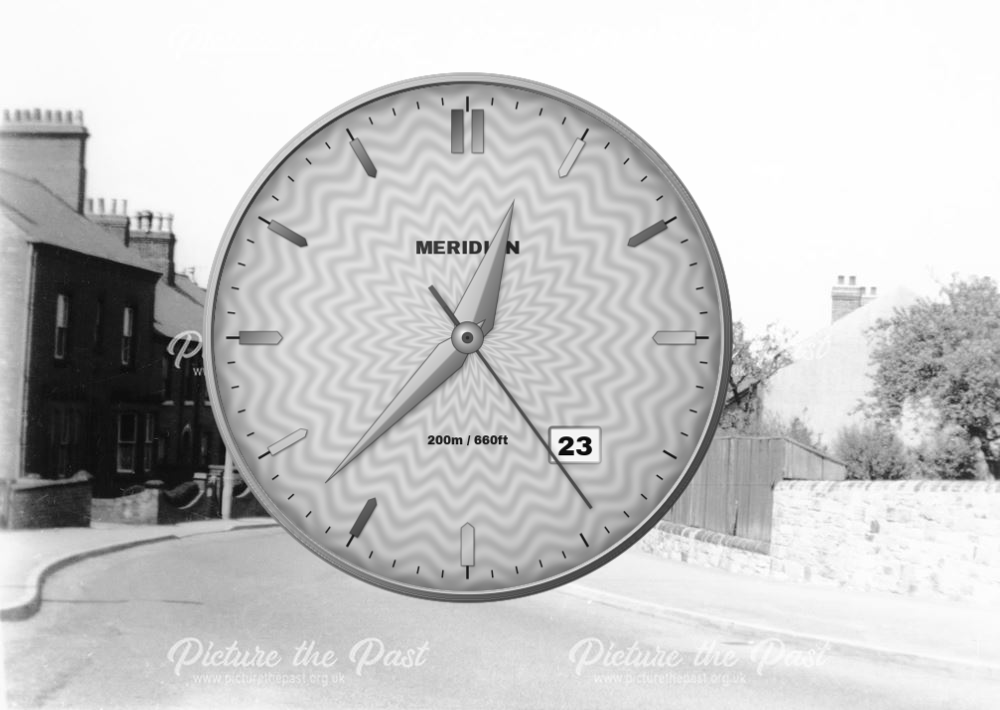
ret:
{"hour": 12, "minute": 37, "second": 24}
